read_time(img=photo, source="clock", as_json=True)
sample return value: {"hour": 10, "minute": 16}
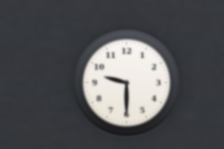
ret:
{"hour": 9, "minute": 30}
